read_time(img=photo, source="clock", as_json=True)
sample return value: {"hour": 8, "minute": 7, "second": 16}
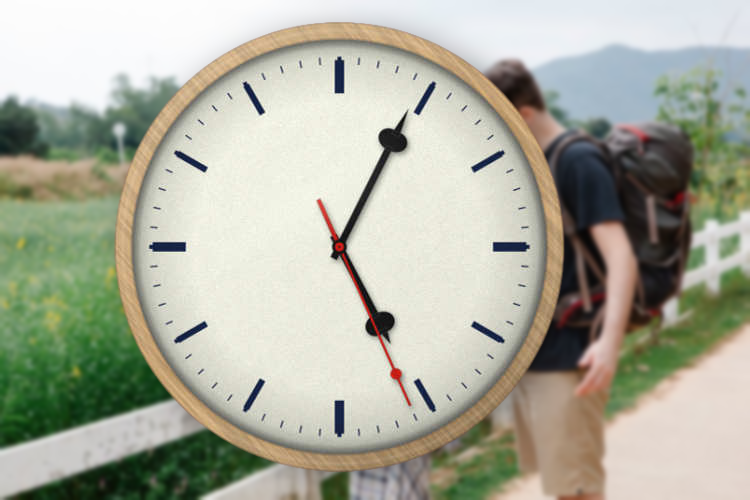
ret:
{"hour": 5, "minute": 4, "second": 26}
